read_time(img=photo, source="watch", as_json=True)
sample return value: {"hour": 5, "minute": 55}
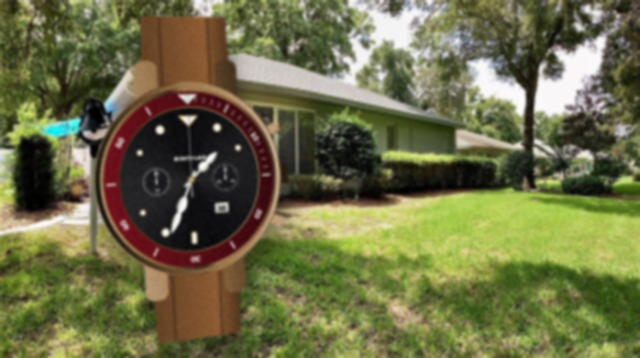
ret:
{"hour": 1, "minute": 34}
